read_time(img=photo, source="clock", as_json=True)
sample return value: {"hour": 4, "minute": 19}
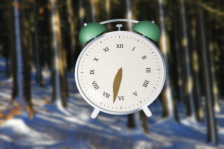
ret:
{"hour": 6, "minute": 32}
